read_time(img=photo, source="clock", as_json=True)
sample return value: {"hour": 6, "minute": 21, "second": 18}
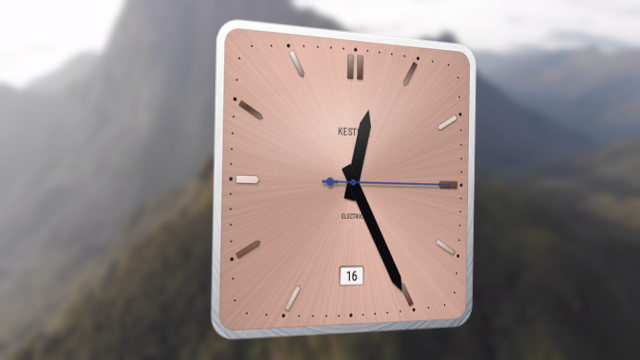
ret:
{"hour": 12, "minute": 25, "second": 15}
